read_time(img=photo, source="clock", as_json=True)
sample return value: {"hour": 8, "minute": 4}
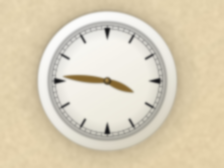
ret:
{"hour": 3, "minute": 46}
